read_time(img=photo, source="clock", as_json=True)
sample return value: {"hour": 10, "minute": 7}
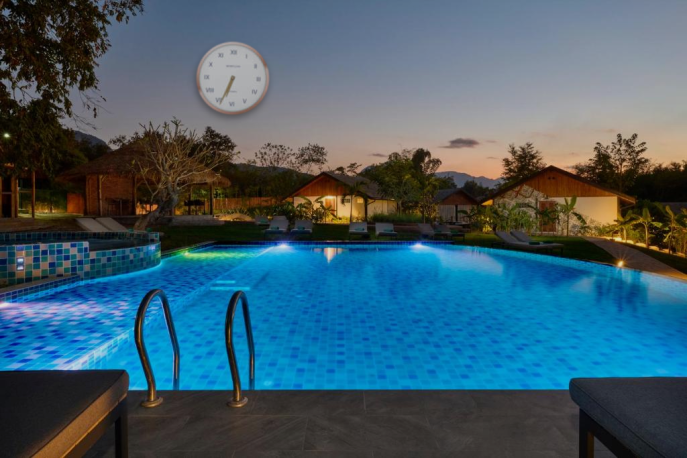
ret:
{"hour": 6, "minute": 34}
